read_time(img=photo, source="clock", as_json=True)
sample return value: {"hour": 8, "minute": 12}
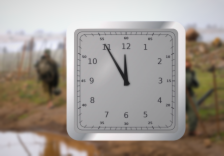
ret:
{"hour": 11, "minute": 55}
